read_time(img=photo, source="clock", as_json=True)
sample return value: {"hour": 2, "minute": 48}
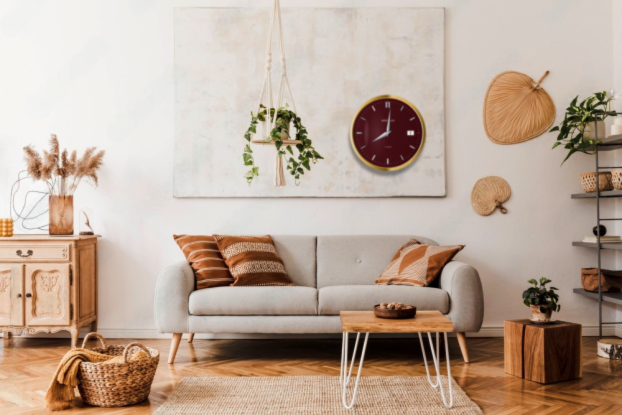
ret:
{"hour": 8, "minute": 1}
